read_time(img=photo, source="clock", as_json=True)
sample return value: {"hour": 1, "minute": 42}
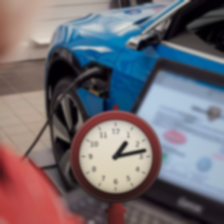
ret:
{"hour": 1, "minute": 13}
